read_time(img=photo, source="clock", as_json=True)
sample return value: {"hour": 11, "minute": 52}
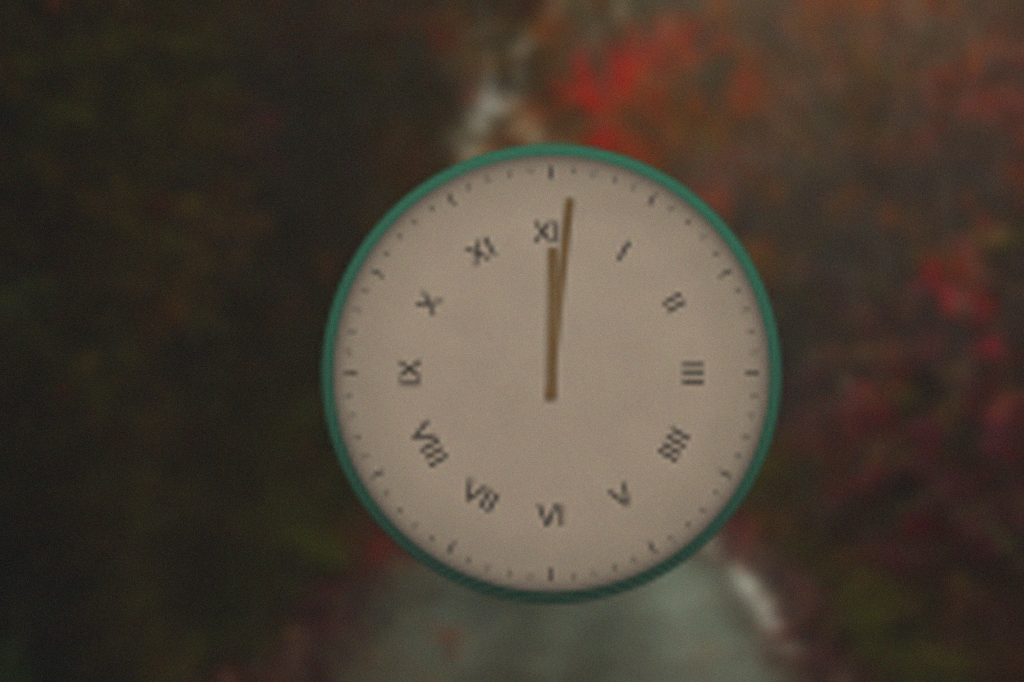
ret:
{"hour": 12, "minute": 1}
